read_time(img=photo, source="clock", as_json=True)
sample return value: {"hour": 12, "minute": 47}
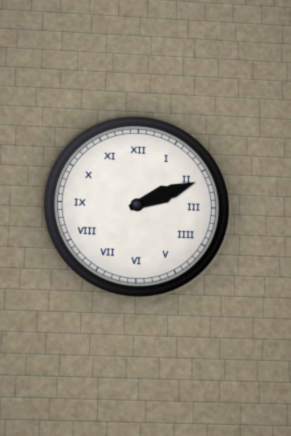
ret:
{"hour": 2, "minute": 11}
